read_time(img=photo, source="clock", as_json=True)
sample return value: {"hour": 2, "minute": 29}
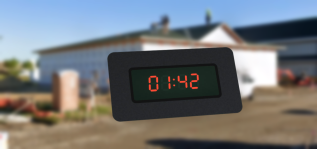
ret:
{"hour": 1, "minute": 42}
